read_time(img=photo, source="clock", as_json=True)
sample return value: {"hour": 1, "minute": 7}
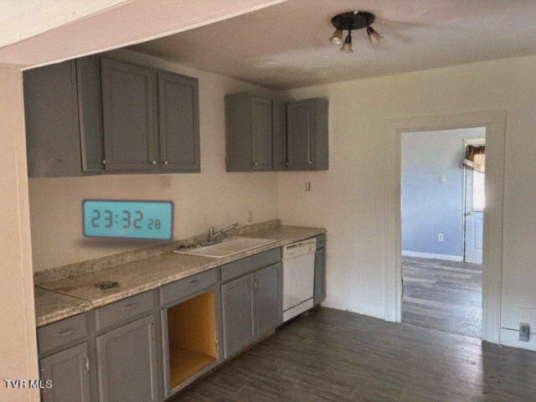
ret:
{"hour": 23, "minute": 32}
